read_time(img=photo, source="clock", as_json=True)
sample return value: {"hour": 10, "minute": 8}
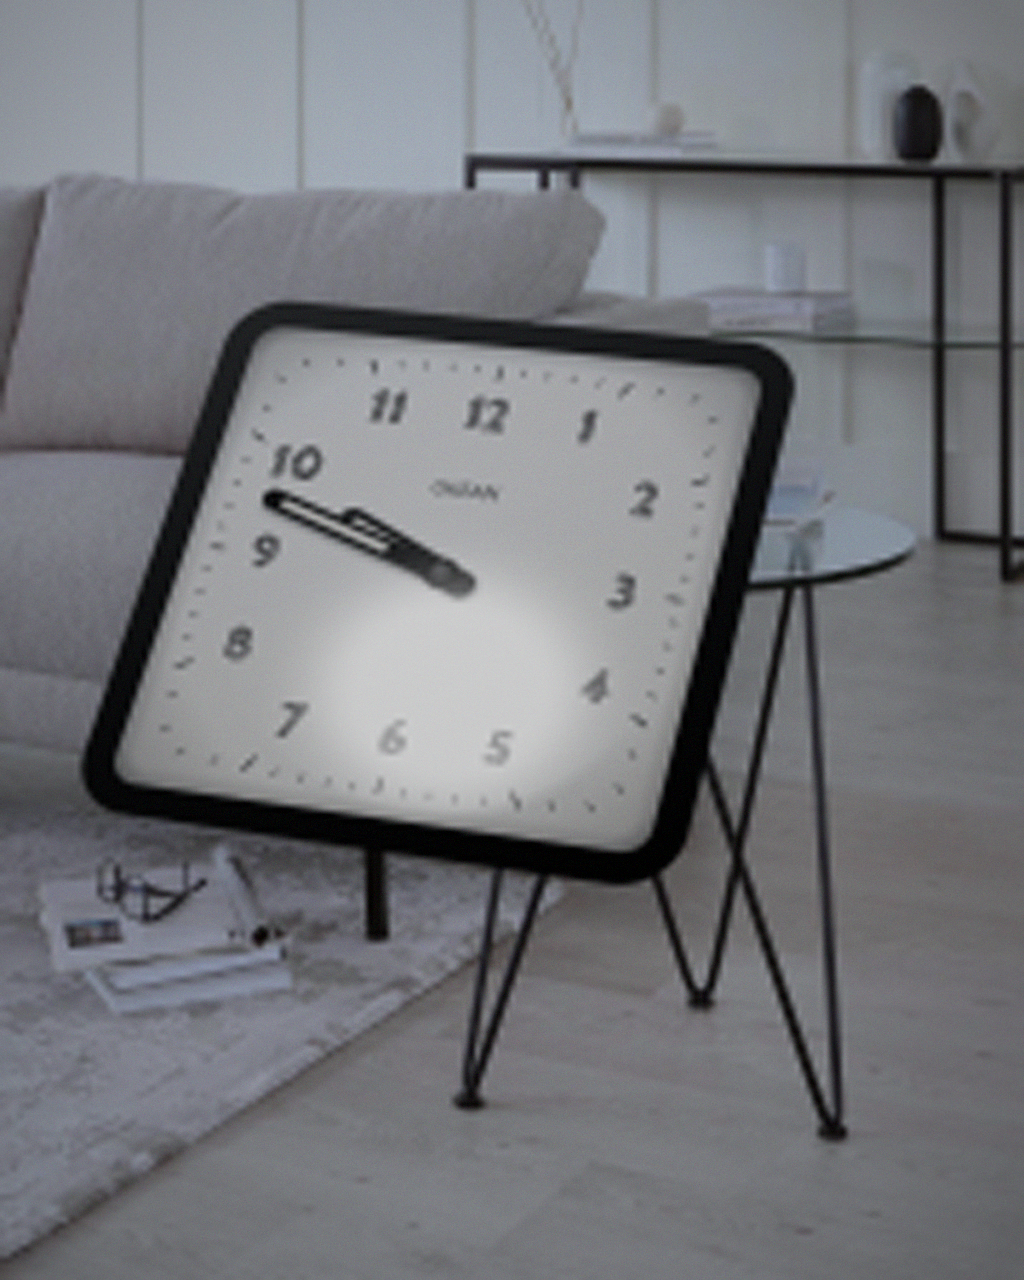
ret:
{"hour": 9, "minute": 48}
